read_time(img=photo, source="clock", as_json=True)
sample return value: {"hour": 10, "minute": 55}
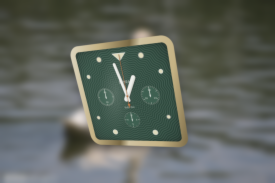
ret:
{"hour": 12, "minute": 58}
